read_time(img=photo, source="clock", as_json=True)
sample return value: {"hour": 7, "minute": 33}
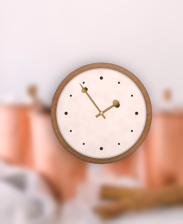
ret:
{"hour": 1, "minute": 54}
